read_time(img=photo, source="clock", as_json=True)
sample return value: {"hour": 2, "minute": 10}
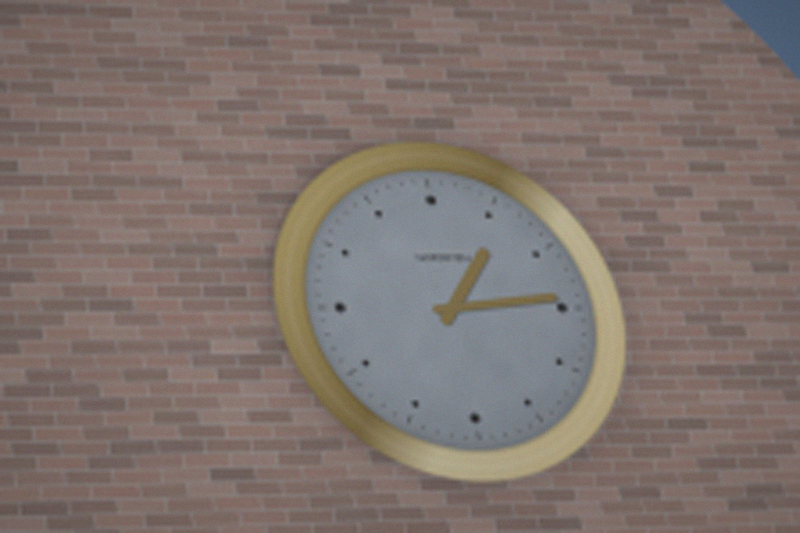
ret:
{"hour": 1, "minute": 14}
